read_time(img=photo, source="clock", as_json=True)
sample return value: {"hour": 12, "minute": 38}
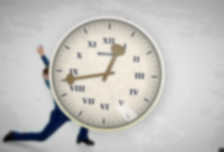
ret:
{"hour": 12, "minute": 43}
